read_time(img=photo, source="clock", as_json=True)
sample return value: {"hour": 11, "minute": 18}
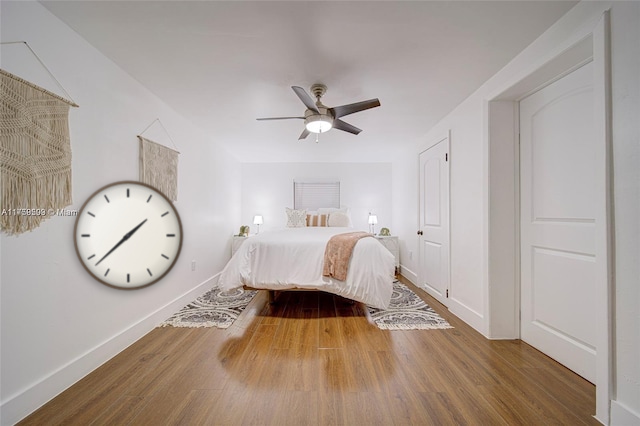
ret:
{"hour": 1, "minute": 38}
